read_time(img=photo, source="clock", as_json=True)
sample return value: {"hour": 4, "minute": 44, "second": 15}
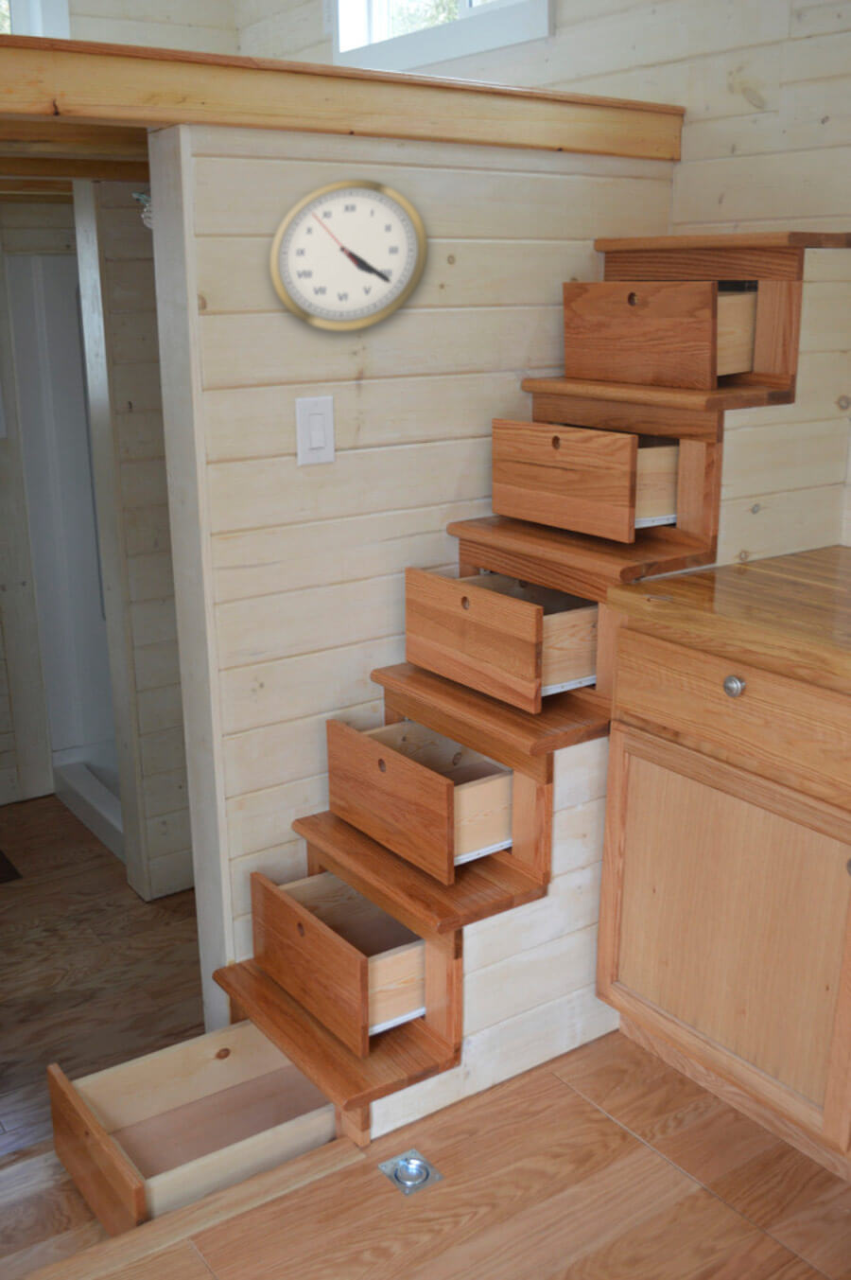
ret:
{"hour": 4, "minute": 20, "second": 53}
